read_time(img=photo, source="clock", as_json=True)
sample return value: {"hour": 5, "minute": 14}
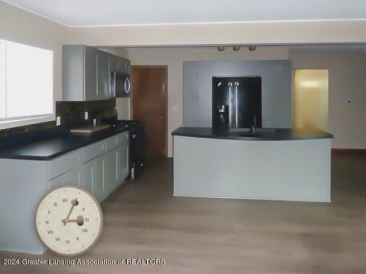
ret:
{"hour": 3, "minute": 5}
